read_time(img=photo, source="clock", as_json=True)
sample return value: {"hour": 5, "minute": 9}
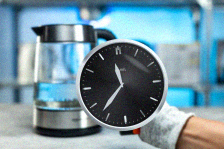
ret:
{"hour": 11, "minute": 37}
